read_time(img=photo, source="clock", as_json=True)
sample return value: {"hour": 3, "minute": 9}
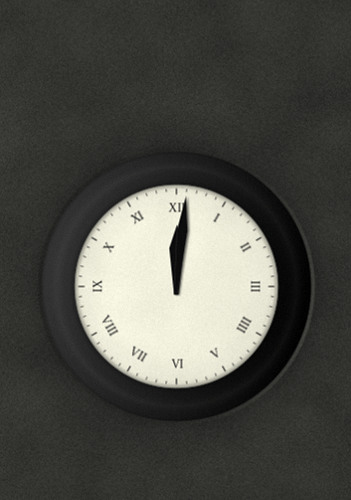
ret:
{"hour": 12, "minute": 1}
